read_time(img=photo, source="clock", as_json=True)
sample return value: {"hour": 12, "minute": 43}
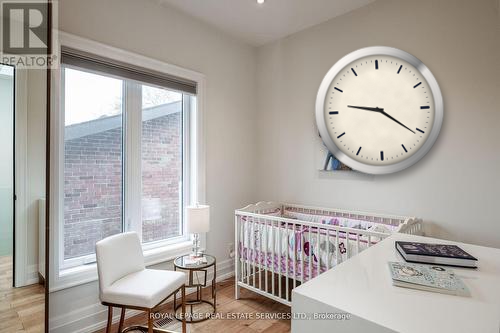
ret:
{"hour": 9, "minute": 21}
